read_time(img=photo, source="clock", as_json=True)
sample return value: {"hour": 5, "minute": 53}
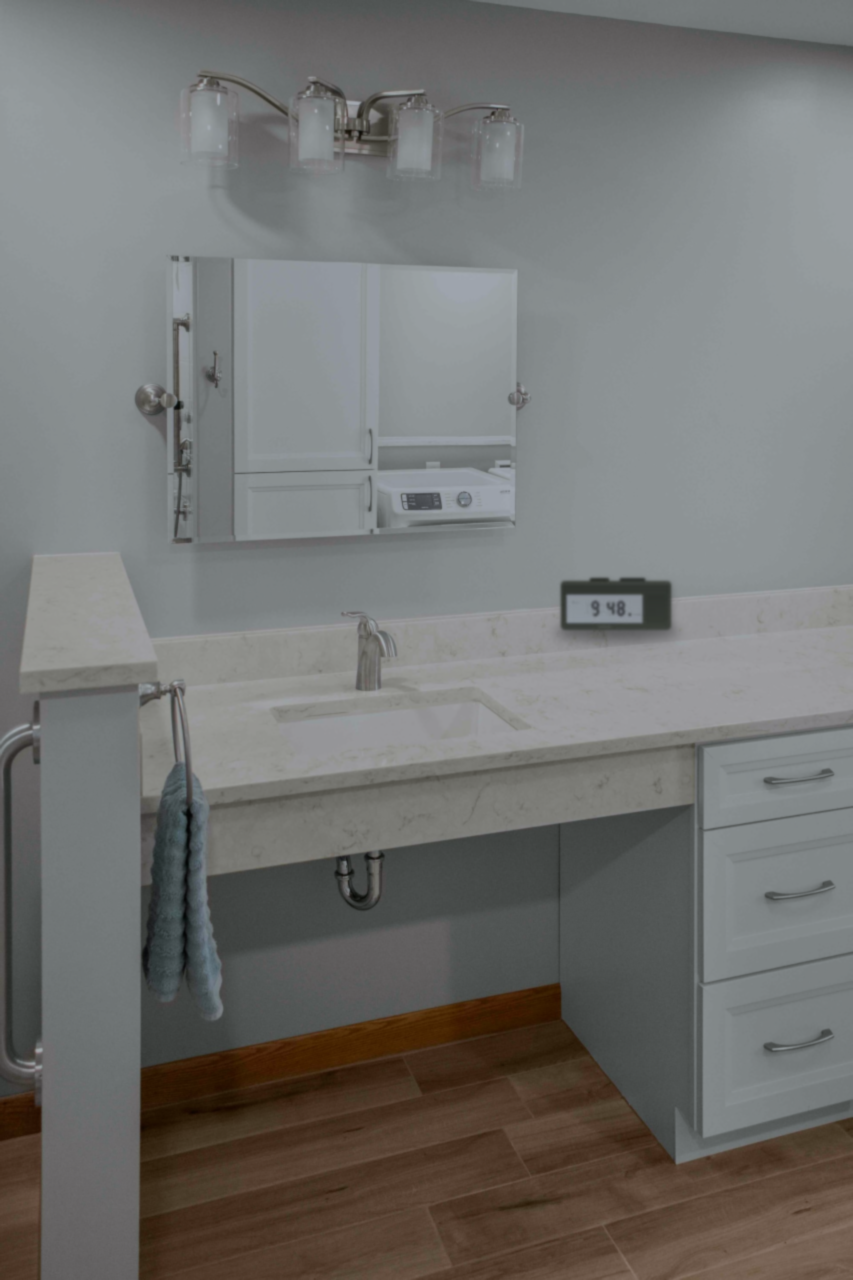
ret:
{"hour": 9, "minute": 48}
